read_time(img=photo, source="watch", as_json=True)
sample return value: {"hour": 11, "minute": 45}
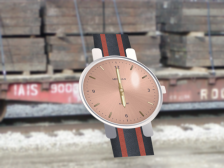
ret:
{"hour": 6, "minute": 0}
